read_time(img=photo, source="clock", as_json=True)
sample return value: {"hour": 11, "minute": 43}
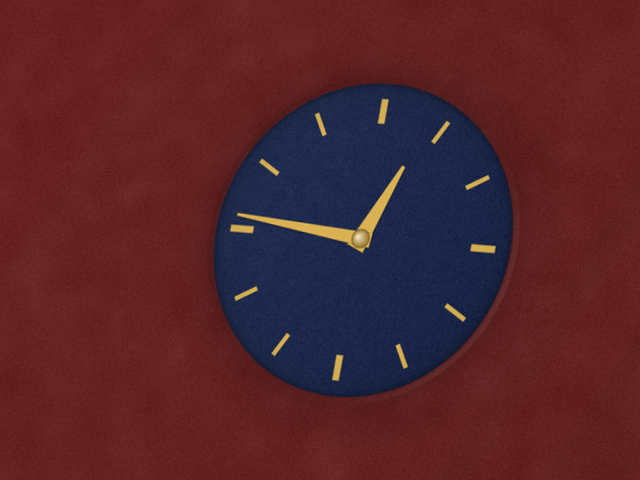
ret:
{"hour": 12, "minute": 46}
